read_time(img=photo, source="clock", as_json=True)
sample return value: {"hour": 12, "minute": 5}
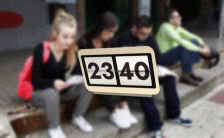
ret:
{"hour": 23, "minute": 40}
